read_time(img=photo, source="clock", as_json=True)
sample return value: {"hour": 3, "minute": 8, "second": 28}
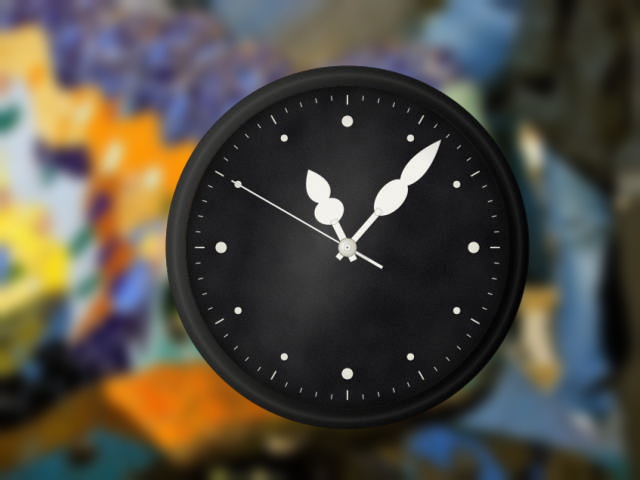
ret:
{"hour": 11, "minute": 6, "second": 50}
